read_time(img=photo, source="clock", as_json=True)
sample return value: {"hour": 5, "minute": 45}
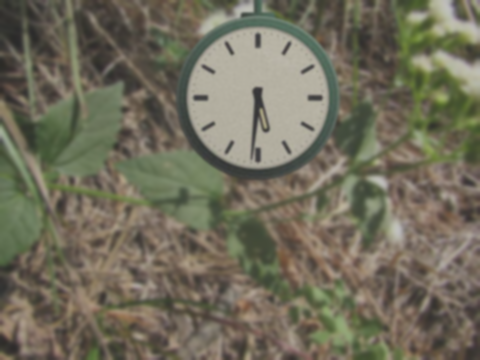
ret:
{"hour": 5, "minute": 31}
